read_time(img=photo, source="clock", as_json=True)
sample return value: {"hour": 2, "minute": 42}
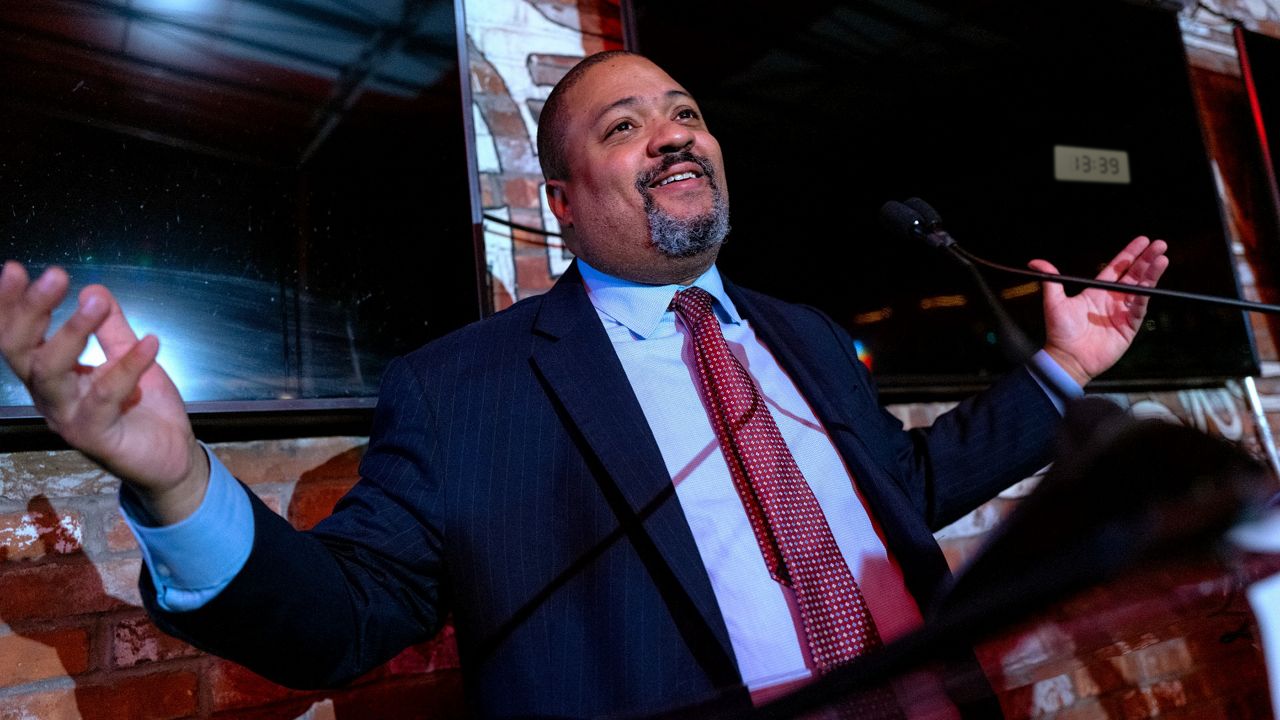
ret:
{"hour": 13, "minute": 39}
